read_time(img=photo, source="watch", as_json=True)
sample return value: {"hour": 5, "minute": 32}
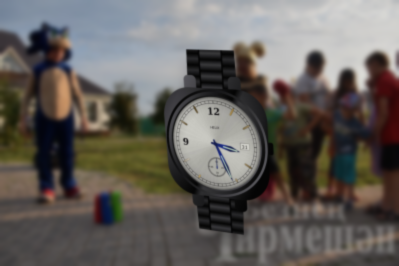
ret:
{"hour": 3, "minute": 26}
